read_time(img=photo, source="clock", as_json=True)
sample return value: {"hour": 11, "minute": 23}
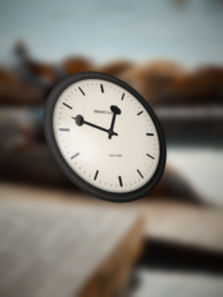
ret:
{"hour": 12, "minute": 48}
